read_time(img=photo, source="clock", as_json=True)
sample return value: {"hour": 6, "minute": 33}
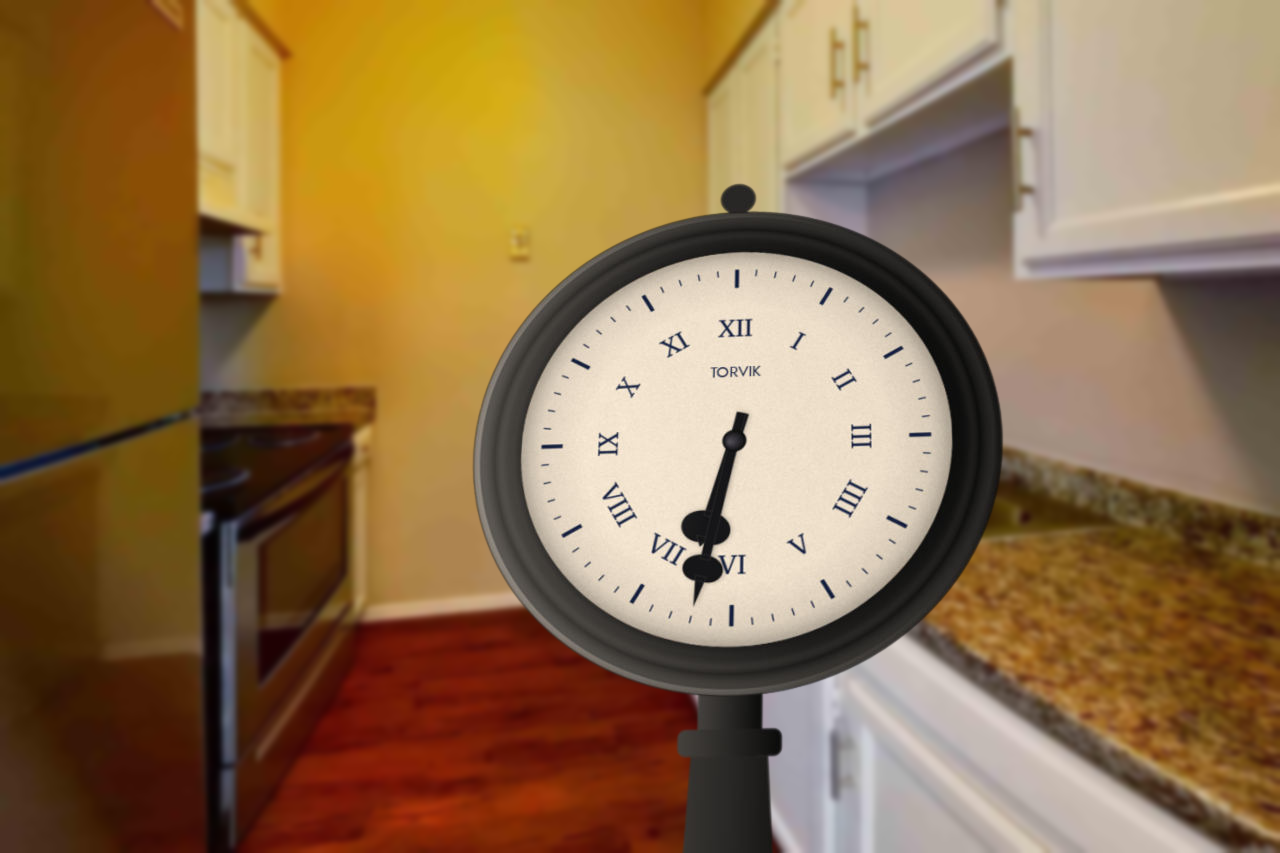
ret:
{"hour": 6, "minute": 32}
